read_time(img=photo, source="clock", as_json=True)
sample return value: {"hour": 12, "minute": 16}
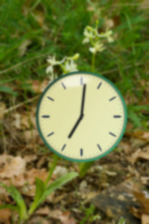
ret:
{"hour": 7, "minute": 1}
